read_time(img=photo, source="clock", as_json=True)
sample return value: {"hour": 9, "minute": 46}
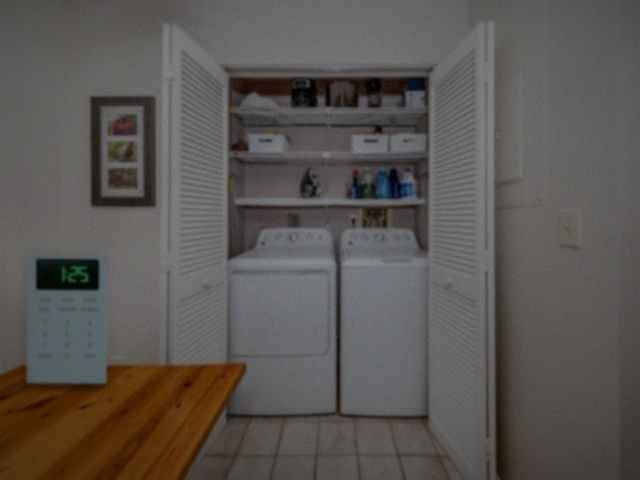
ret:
{"hour": 1, "minute": 25}
